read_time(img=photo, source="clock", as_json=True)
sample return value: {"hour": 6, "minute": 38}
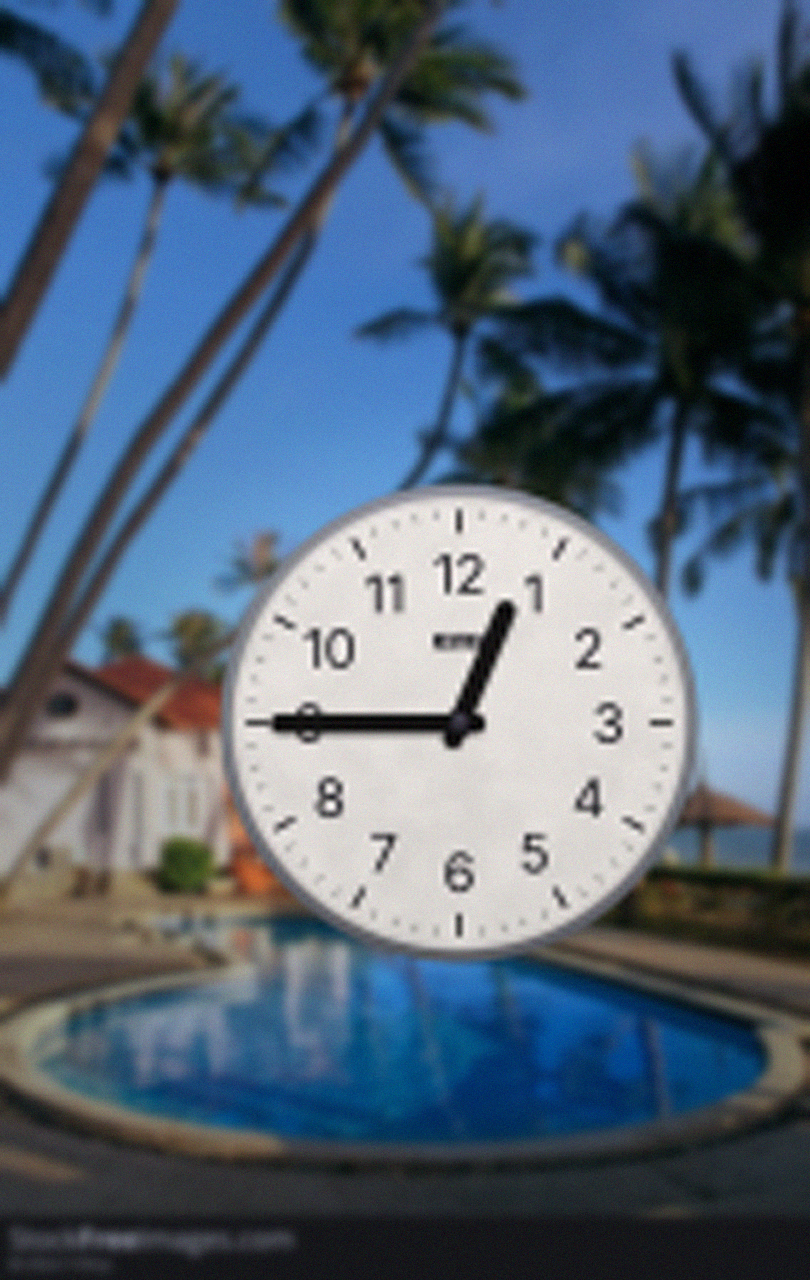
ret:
{"hour": 12, "minute": 45}
